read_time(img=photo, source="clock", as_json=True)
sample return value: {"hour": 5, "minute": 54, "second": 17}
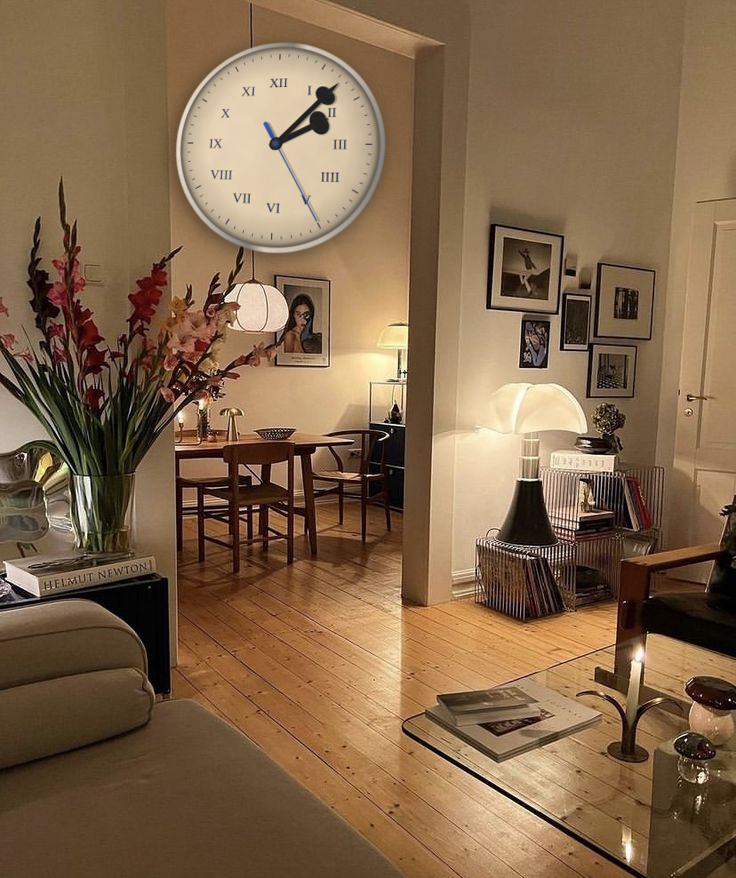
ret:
{"hour": 2, "minute": 7, "second": 25}
